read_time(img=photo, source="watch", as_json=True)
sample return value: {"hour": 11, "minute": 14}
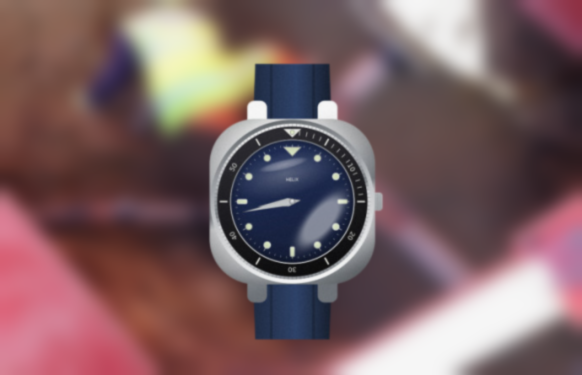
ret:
{"hour": 8, "minute": 43}
